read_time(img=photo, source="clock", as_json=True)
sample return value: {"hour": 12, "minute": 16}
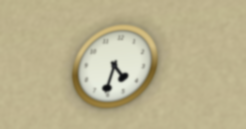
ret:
{"hour": 4, "minute": 31}
